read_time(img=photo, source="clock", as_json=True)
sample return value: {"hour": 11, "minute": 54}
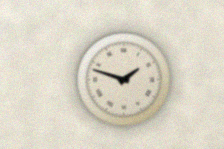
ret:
{"hour": 1, "minute": 48}
